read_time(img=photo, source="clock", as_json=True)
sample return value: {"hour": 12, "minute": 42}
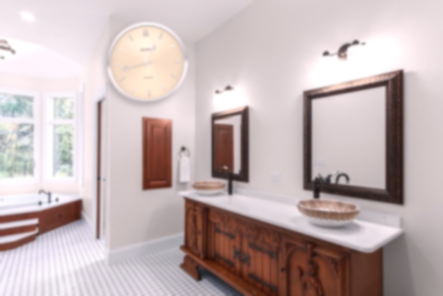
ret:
{"hour": 12, "minute": 43}
